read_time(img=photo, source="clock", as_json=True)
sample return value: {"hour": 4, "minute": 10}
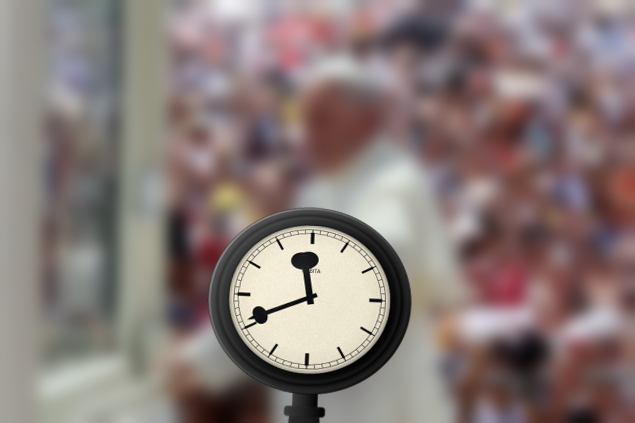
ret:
{"hour": 11, "minute": 41}
